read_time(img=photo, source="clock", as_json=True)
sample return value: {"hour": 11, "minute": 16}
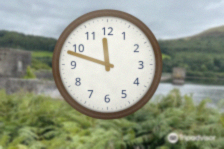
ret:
{"hour": 11, "minute": 48}
